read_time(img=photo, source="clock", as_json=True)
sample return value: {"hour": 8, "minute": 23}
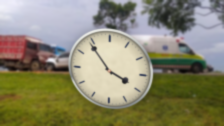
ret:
{"hour": 3, "minute": 54}
